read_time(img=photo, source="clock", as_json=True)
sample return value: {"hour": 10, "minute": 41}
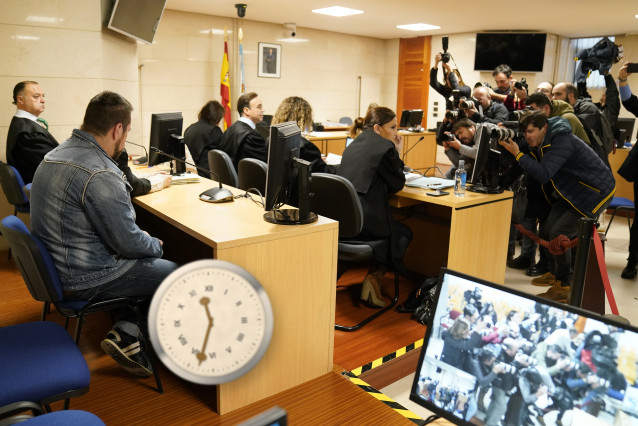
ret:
{"hour": 11, "minute": 33}
